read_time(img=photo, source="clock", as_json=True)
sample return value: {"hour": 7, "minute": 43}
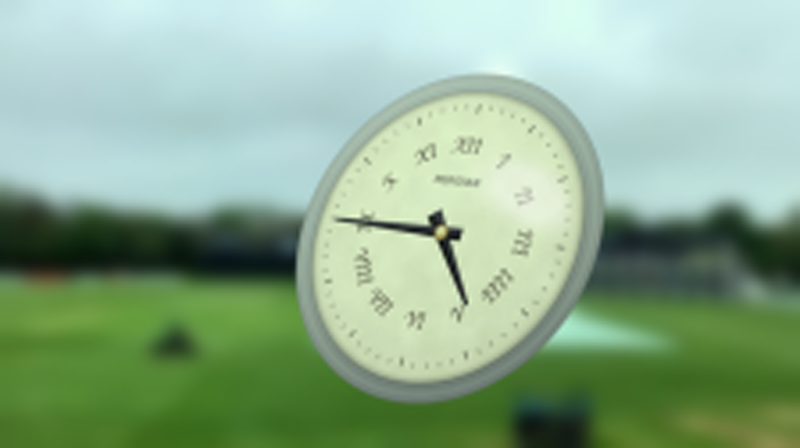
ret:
{"hour": 4, "minute": 45}
